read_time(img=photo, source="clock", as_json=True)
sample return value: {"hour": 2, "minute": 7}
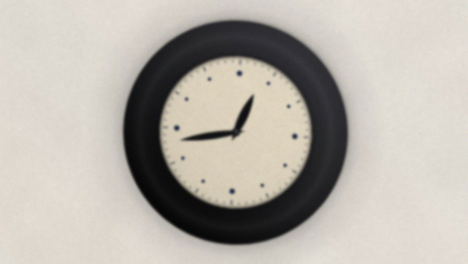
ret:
{"hour": 12, "minute": 43}
